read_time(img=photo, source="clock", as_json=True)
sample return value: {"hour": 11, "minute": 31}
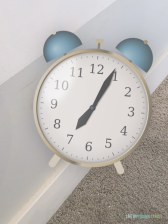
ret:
{"hour": 7, "minute": 4}
